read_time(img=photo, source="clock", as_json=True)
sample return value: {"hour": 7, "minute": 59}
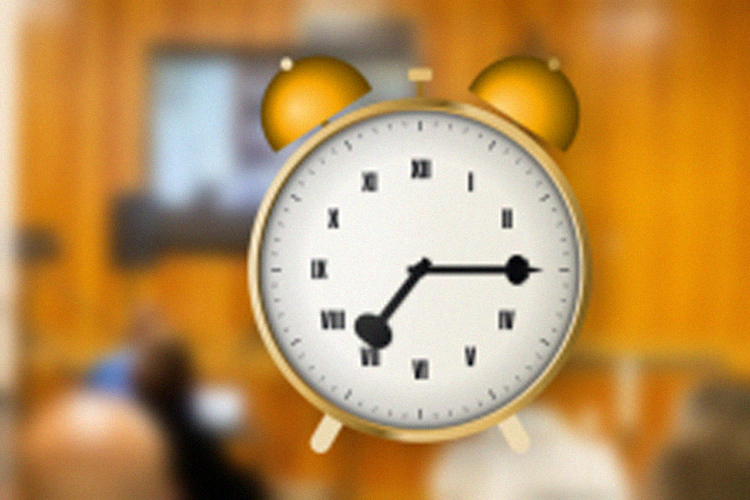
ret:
{"hour": 7, "minute": 15}
